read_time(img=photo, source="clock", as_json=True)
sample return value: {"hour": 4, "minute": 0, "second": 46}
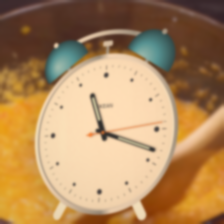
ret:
{"hour": 11, "minute": 18, "second": 14}
